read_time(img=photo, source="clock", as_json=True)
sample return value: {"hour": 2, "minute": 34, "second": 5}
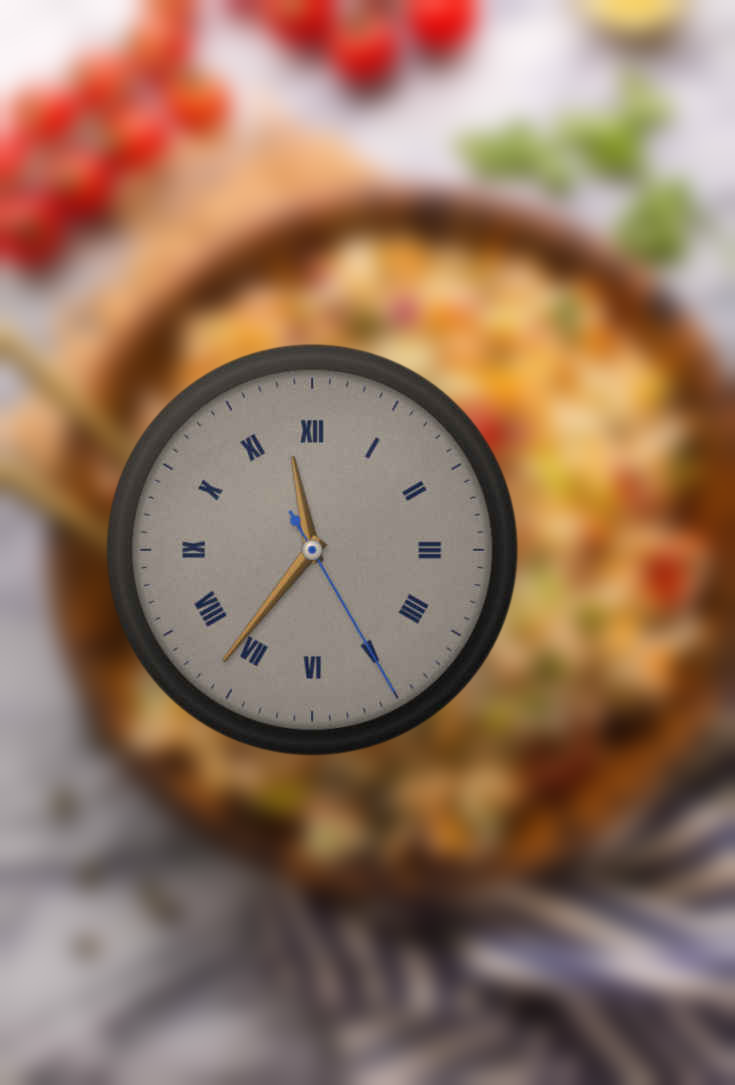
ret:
{"hour": 11, "minute": 36, "second": 25}
